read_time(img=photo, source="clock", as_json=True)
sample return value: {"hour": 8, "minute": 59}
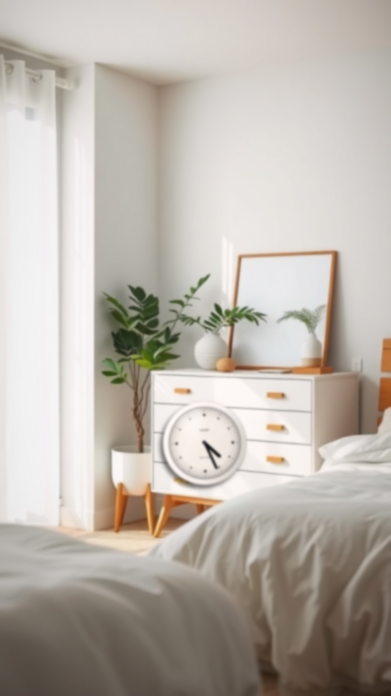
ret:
{"hour": 4, "minute": 26}
